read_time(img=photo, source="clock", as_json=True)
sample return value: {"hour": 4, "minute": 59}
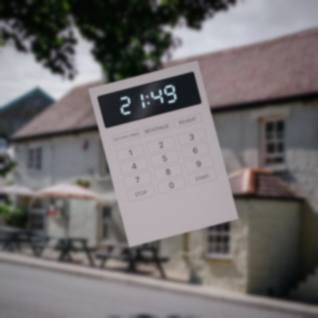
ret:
{"hour": 21, "minute": 49}
